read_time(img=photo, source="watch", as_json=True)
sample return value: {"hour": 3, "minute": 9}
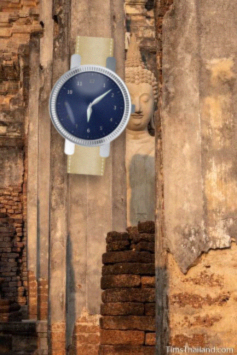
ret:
{"hour": 6, "minute": 8}
